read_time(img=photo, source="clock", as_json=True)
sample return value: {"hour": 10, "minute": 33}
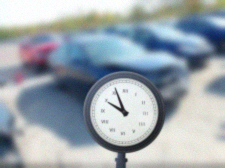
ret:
{"hour": 9, "minute": 56}
